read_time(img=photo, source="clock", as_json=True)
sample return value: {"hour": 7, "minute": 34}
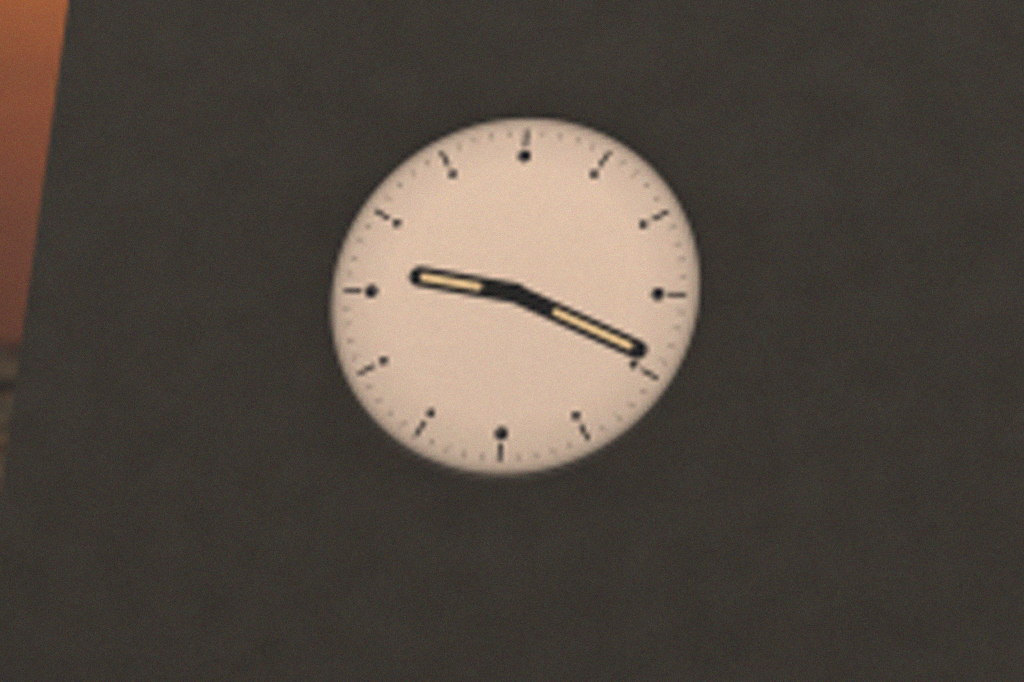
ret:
{"hour": 9, "minute": 19}
